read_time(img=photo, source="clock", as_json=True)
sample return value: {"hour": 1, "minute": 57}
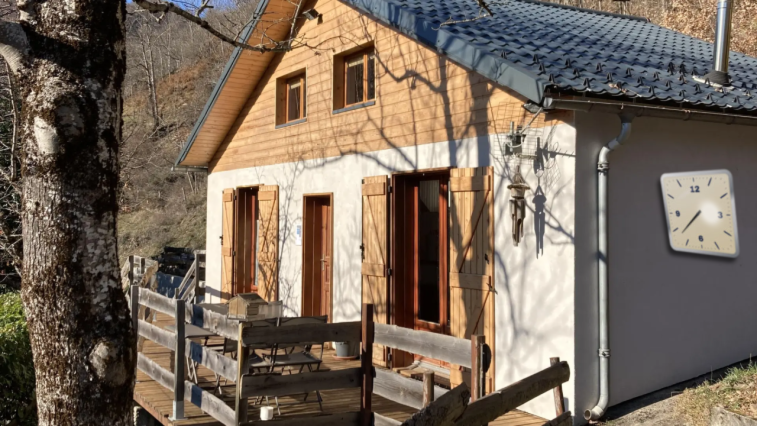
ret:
{"hour": 7, "minute": 38}
